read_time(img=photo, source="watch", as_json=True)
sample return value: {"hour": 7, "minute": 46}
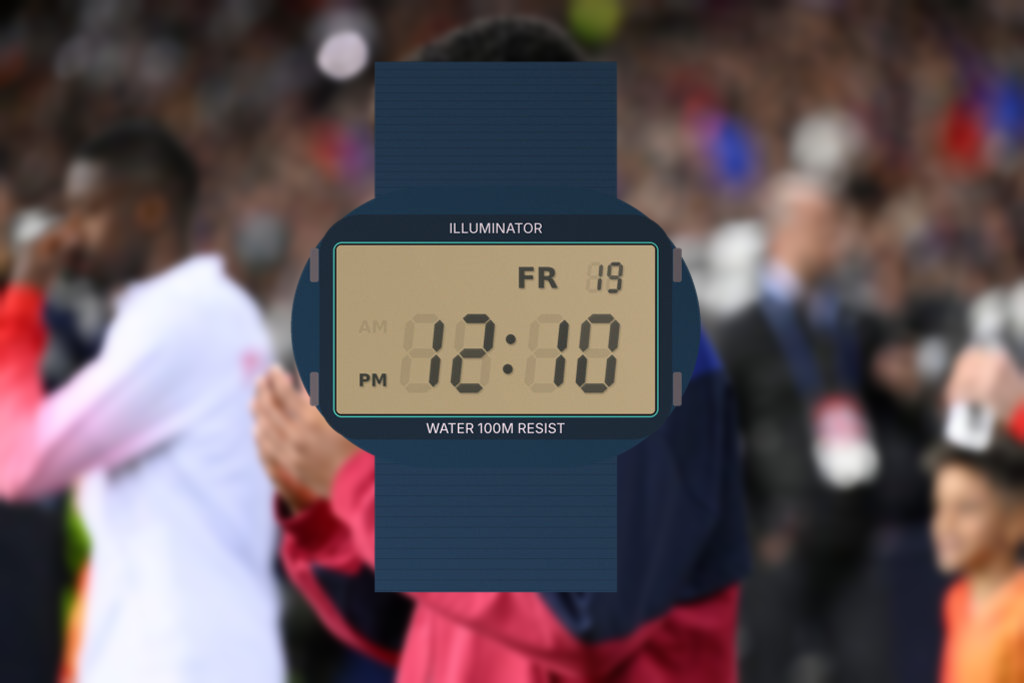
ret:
{"hour": 12, "minute": 10}
